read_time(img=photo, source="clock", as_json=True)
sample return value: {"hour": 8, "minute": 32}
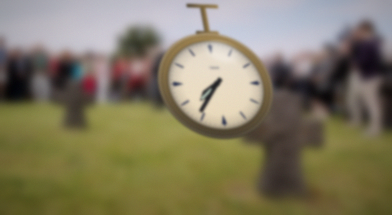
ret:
{"hour": 7, "minute": 36}
